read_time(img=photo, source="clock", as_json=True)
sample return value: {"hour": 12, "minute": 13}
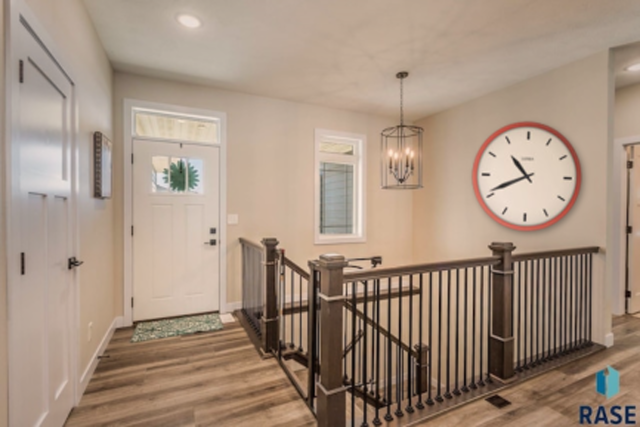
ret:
{"hour": 10, "minute": 41}
